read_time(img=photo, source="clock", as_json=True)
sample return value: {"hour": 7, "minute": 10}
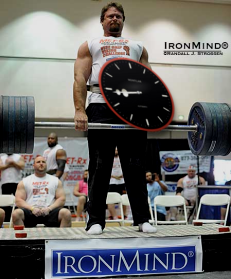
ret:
{"hour": 8, "minute": 44}
